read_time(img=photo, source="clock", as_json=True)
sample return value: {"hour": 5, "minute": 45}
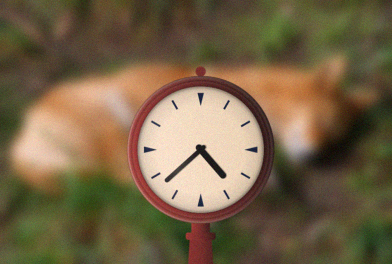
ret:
{"hour": 4, "minute": 38}
